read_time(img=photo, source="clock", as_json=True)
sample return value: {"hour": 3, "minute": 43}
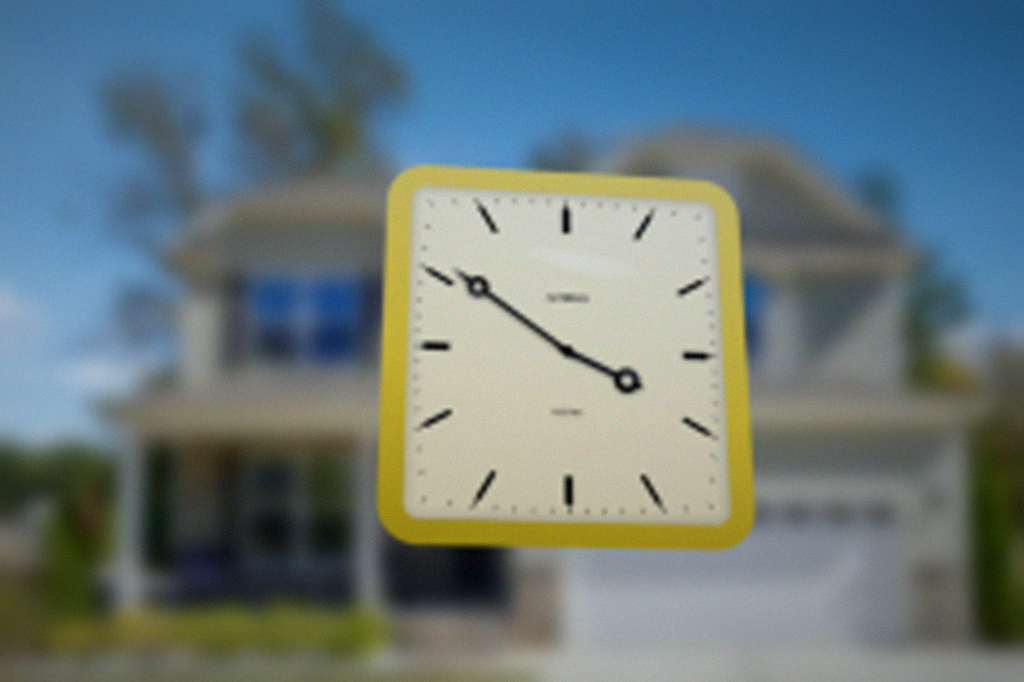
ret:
{"hour": 3, "minute": 51}
